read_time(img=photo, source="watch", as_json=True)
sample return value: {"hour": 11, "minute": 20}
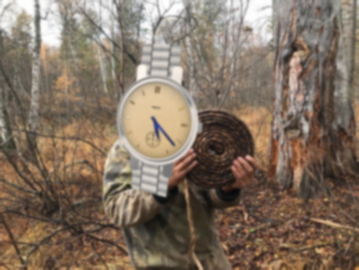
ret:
{"hour": 5, "minute": 22}
